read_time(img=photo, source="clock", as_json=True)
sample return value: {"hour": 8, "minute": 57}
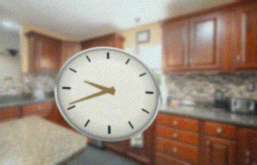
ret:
{"hour": 9, "minute": 41}
